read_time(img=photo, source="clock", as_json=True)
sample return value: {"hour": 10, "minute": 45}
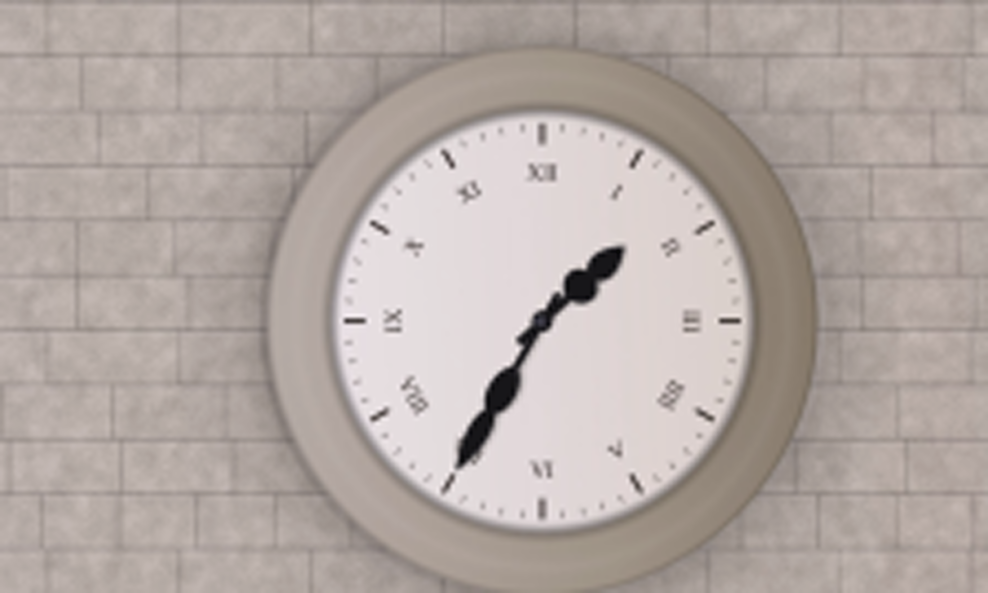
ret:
{"hour": 1, "minute": 35}
